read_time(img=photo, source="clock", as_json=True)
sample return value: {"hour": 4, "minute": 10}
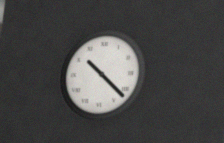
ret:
{"hour": 10, "minute": 22}
